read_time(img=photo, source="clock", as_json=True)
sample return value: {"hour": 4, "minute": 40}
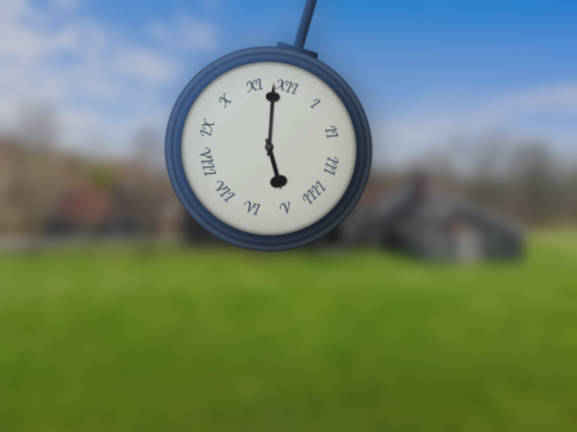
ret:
{"hour": 4, "minute": 58}
